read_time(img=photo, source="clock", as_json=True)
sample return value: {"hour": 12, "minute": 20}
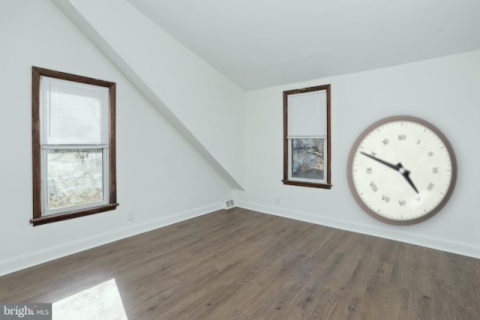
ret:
{"hour": 4, "minute": 49}
